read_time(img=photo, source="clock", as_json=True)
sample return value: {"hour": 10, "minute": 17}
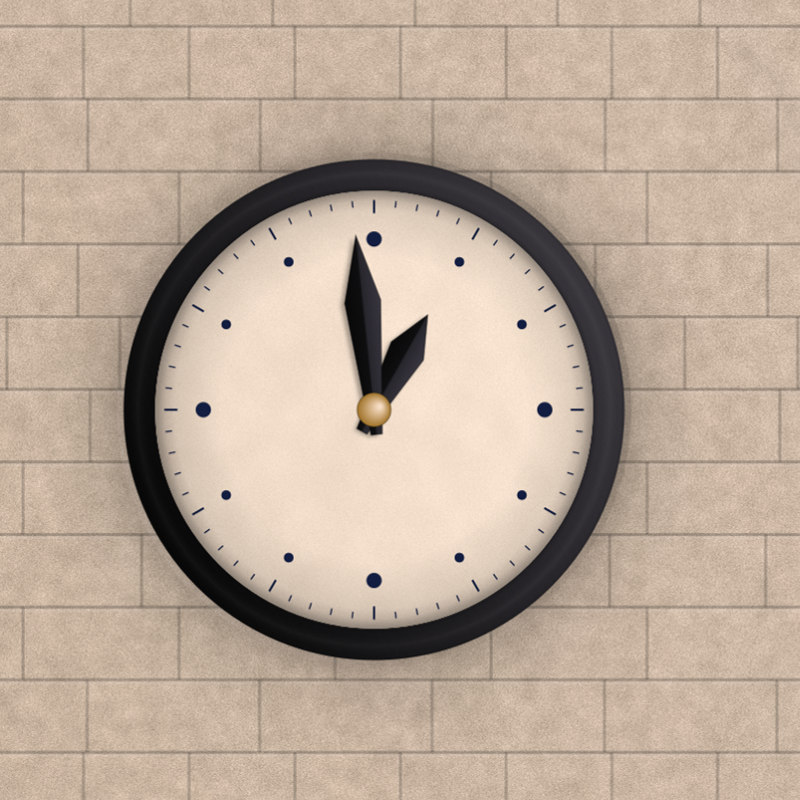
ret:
{"hour": 12, "minute": 59}
